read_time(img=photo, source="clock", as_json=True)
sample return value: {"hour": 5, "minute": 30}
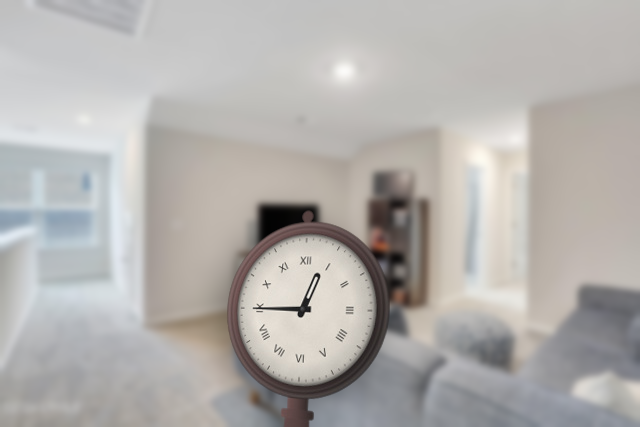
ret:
{"hour": 12, "minute": 45}
